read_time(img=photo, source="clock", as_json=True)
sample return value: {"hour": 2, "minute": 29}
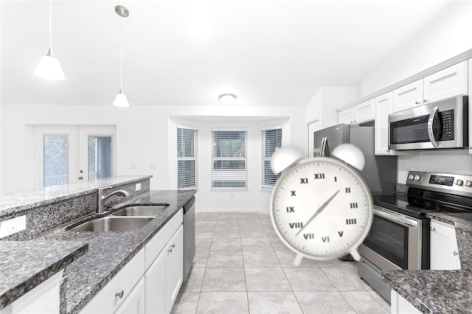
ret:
{"hour": 1, "minute": 38}
